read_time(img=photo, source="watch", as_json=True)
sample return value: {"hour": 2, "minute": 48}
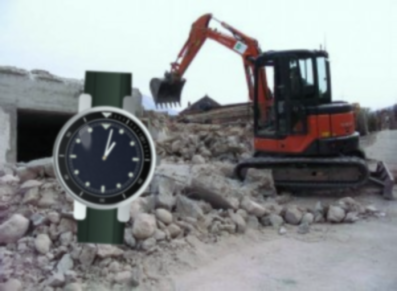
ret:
{"hour": 1, "minute": 2}
